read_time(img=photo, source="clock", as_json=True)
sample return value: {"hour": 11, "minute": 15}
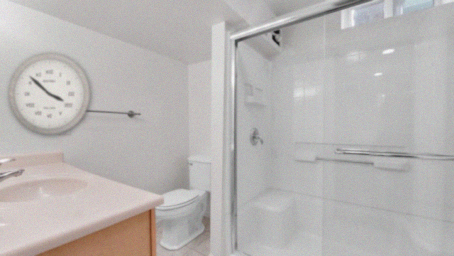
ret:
{"hour": 3, "minute": 52}
